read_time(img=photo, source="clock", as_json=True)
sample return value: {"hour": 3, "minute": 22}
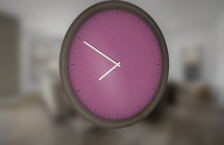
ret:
{"hour": 7, "minute": 50}
